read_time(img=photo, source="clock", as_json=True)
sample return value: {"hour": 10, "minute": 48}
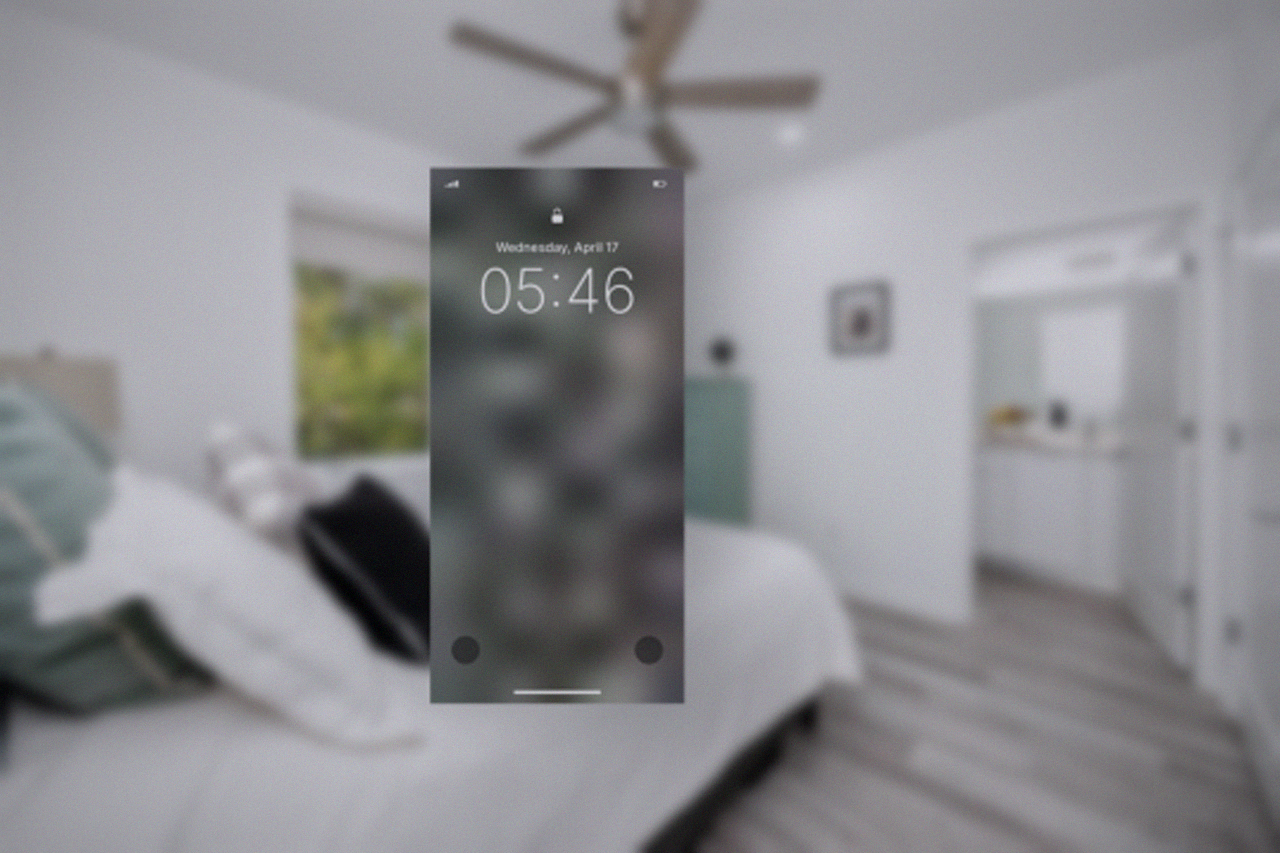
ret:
{"hour": 5, "minute": 46}
